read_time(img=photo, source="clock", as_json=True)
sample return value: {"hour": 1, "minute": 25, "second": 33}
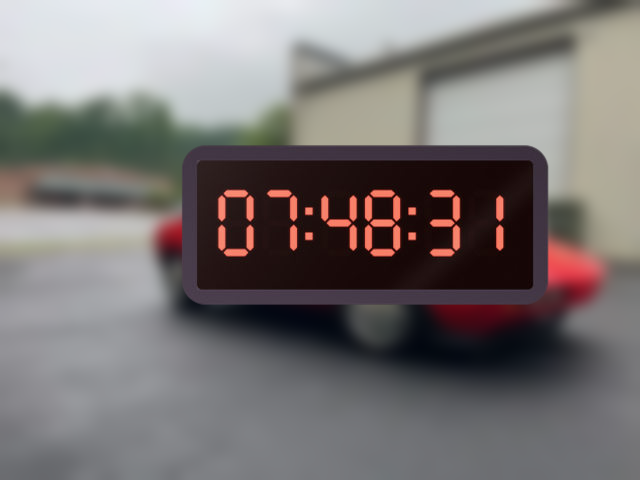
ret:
{"hour": 7, "minute": 48, "second": 31}
